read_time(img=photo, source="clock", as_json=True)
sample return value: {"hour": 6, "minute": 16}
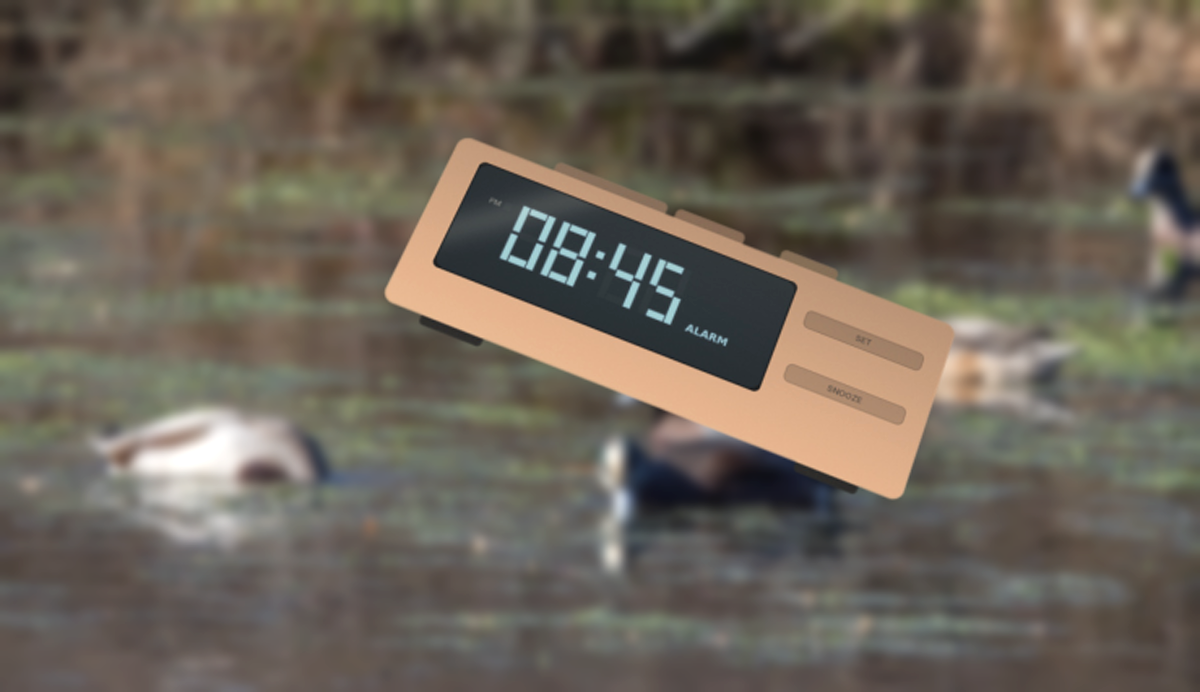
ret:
{"hour": 8, "minute": 45}
